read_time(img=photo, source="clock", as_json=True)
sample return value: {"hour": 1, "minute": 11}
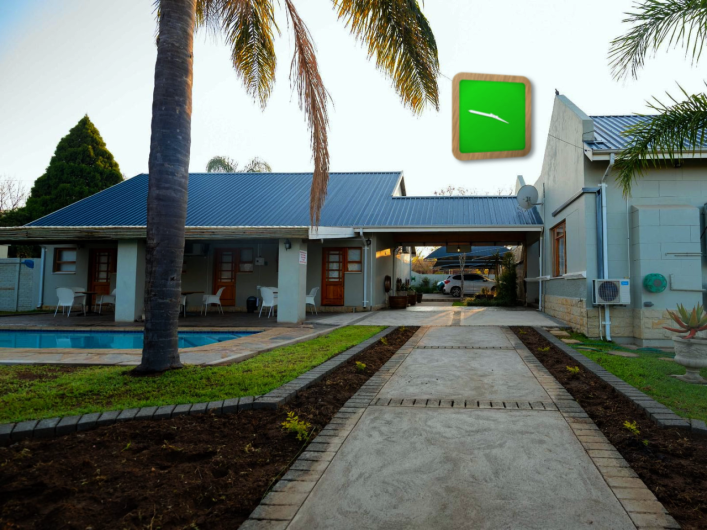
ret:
{"hour": 3, "minute": 47}
